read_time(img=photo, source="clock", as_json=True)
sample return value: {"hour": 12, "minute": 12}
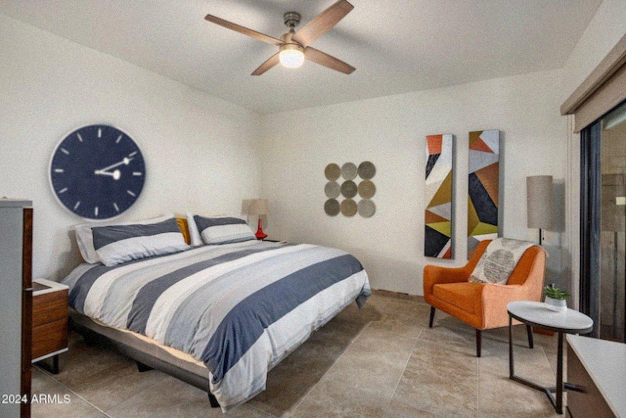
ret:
{"hour": 3, "minute": 11}
